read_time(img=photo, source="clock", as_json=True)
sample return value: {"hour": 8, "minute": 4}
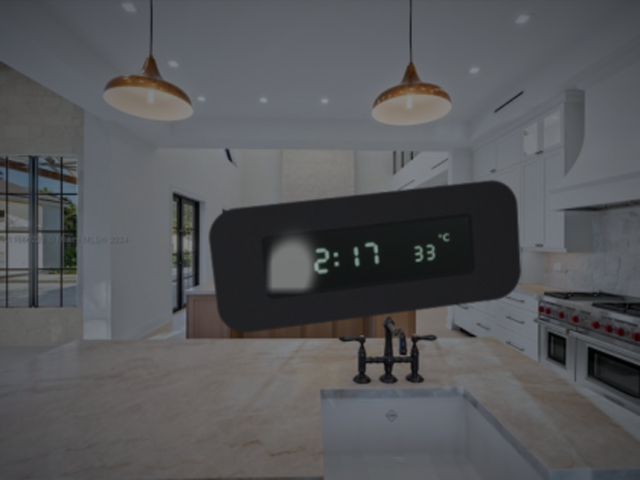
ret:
{"hour": 2, "minute": 17}
